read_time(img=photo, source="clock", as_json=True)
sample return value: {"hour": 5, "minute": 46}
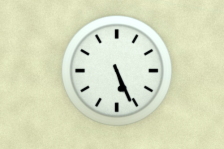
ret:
{"hour": 5, "minute": 26}
